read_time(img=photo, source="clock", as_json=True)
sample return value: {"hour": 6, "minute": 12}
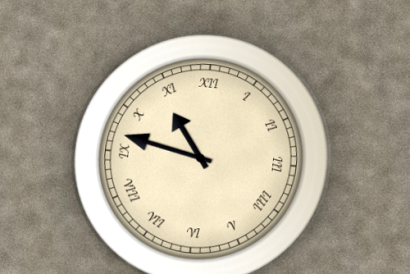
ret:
{"hour": 10, "minute": 47}
